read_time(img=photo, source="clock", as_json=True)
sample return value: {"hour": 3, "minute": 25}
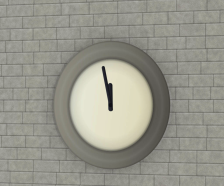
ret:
{"hour": 11, "minute": 58}
